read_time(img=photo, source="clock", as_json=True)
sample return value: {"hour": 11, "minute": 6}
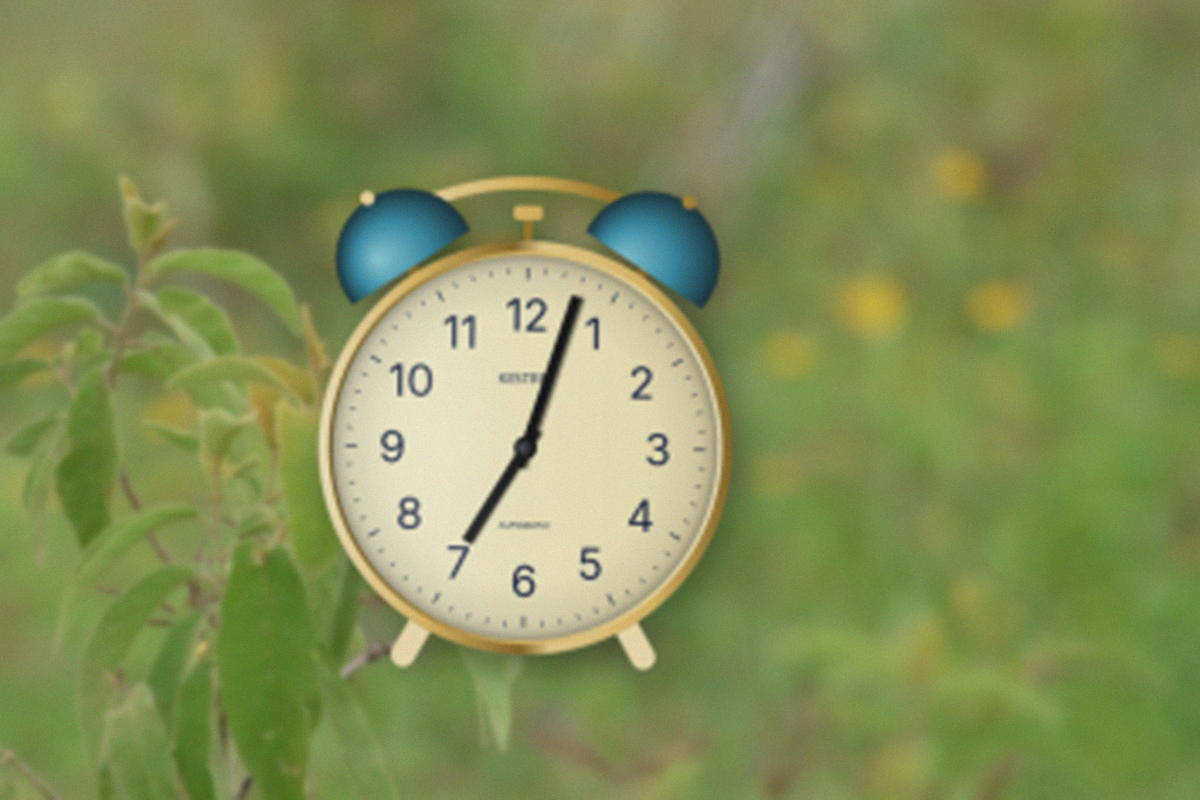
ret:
{"hour": 7, "minute": 3}
